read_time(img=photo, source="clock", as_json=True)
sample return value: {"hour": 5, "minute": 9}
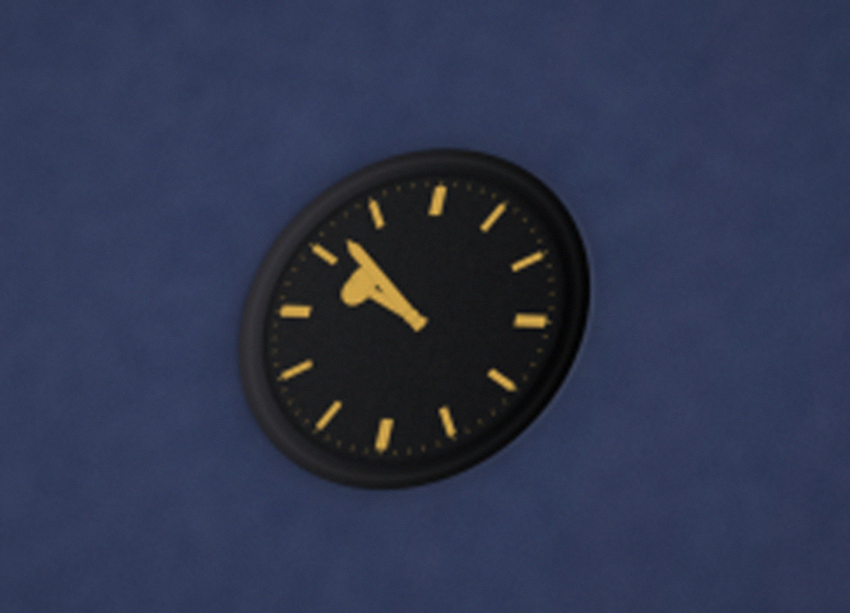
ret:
{"hour": 9, "minute": 52}
